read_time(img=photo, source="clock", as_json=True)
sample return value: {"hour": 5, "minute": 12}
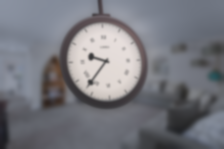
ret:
{"hour": 9, "minute": 37}
